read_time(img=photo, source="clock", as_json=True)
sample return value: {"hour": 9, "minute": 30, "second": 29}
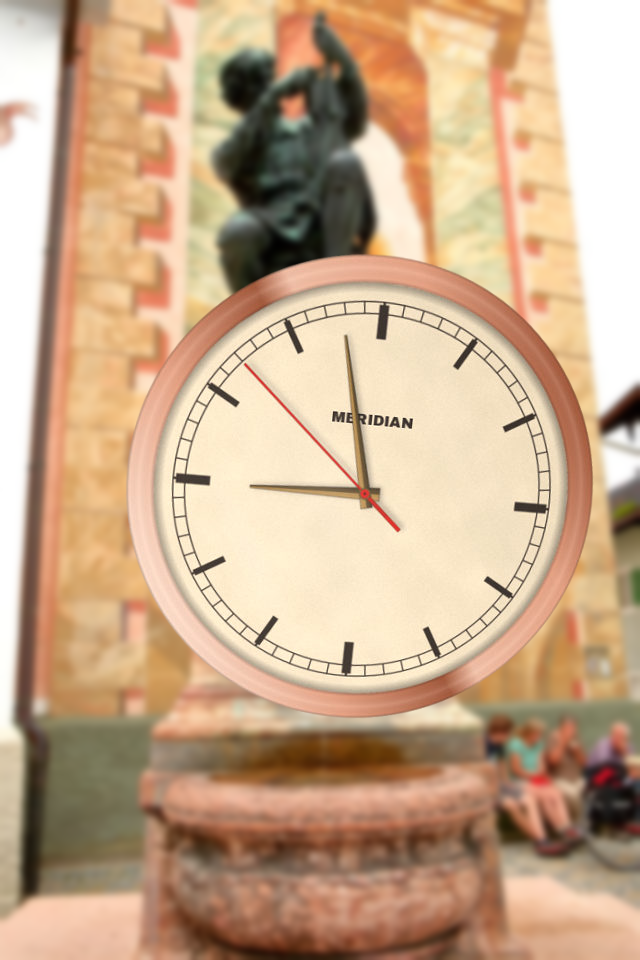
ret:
{"hour": 8, "minute": 57, "second": 52}
